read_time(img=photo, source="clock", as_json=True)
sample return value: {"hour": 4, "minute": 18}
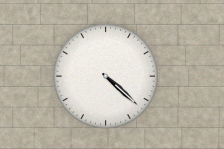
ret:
{"hour": 4, "minute": 22}
